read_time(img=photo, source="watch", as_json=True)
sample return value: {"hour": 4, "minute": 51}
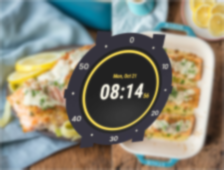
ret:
{"hour": 8, "minute": 14}
